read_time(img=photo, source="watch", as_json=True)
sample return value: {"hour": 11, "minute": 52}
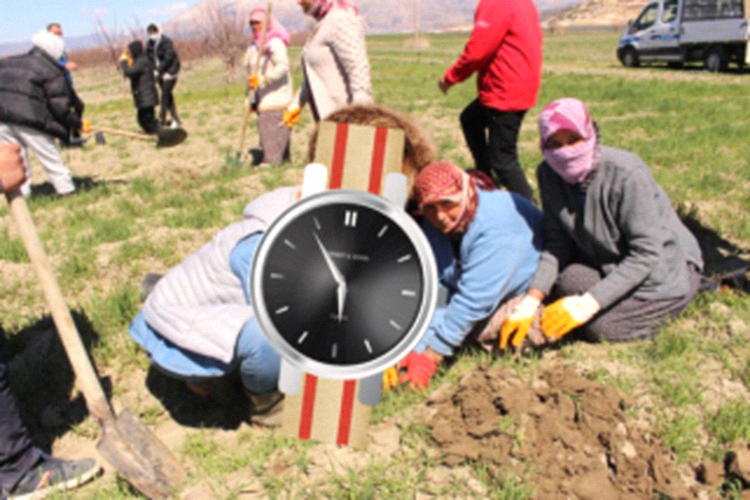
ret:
{"hour": 5, "minute": 54}
